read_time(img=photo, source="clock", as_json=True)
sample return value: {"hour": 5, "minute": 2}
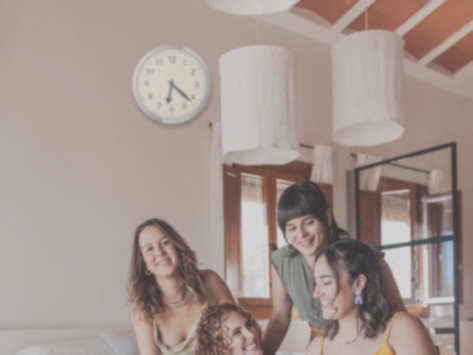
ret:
{"hour": 6, "minute": 22}
